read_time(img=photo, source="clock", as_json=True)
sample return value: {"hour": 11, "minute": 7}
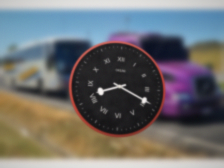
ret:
{"hour": 8, "minute": 19}
